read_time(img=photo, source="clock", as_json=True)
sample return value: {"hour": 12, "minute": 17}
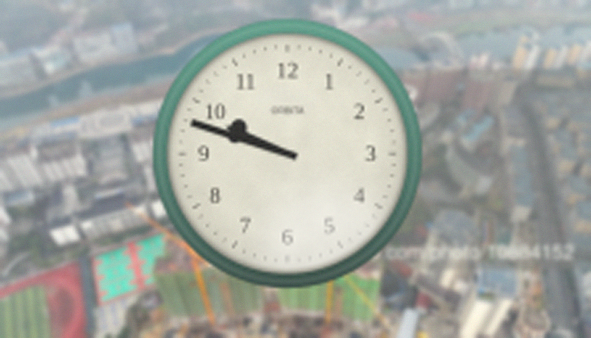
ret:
{"hour": 9, "minute": 48}
